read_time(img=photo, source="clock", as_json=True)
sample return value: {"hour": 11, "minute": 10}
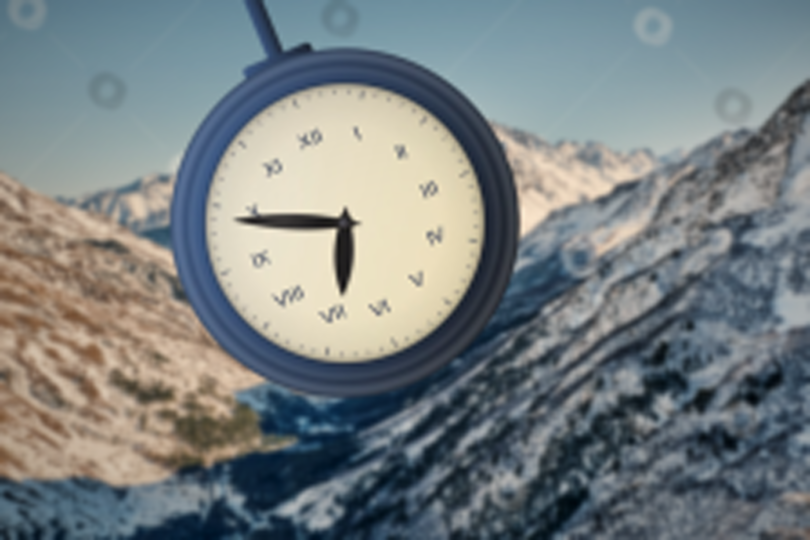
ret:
{"hour": 6, "minute": 49}
